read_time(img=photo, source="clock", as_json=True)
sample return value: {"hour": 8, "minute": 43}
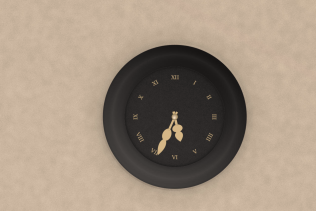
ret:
{"hour": 5, "minute": 34}
